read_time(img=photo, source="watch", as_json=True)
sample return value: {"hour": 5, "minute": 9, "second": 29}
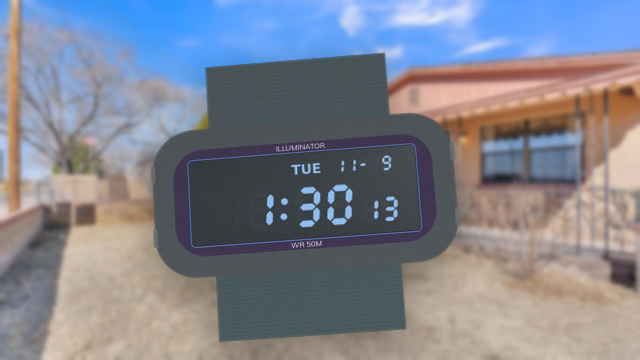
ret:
{"hour": 1, "minute": 30, "second": 13}
